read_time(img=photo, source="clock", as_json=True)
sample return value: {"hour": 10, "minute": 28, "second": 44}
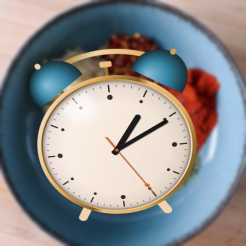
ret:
{"hour": 1, "minute": 10, "second": 25}
